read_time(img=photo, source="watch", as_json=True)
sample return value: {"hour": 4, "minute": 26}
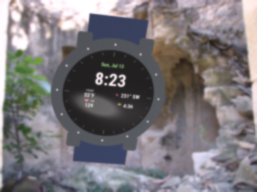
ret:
{"hour": 8, "minute": 23}
